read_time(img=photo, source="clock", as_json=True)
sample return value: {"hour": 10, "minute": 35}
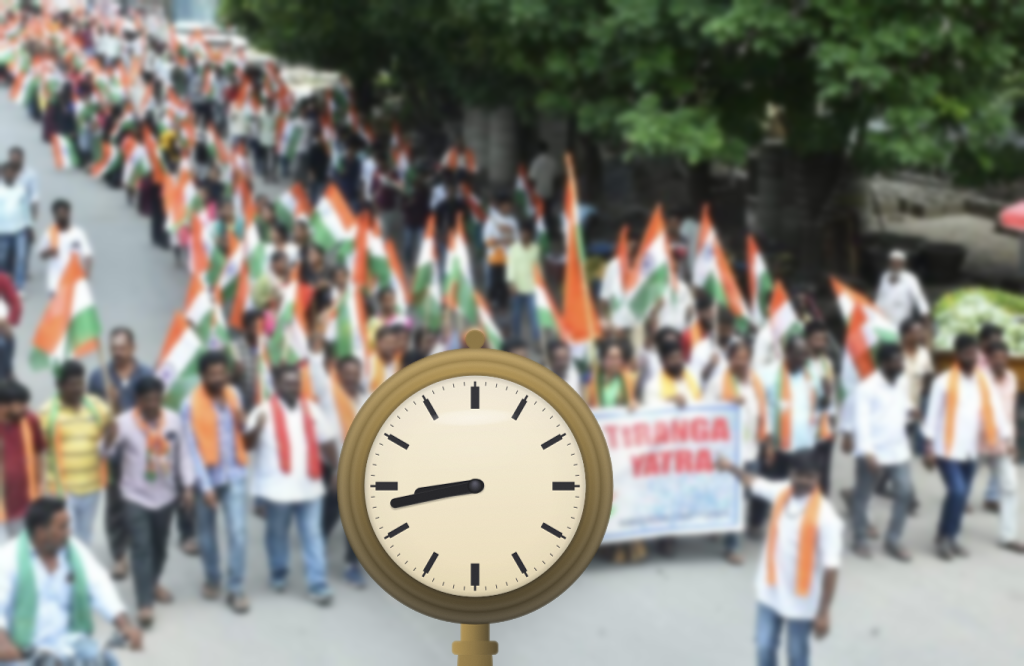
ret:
{"hour": 8, "minute": 43}
